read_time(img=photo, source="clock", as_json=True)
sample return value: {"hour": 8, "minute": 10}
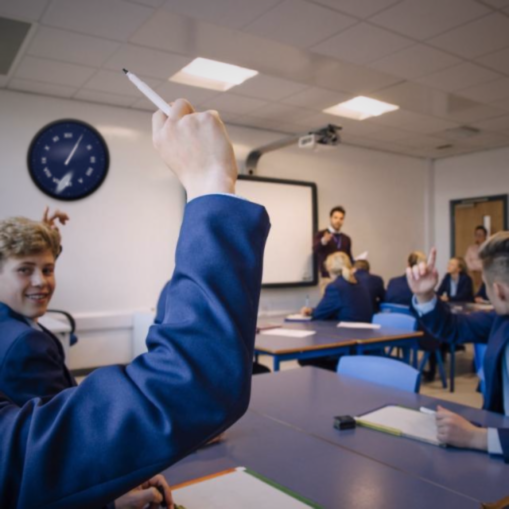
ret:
{"hour": 1, "minute": 5}
